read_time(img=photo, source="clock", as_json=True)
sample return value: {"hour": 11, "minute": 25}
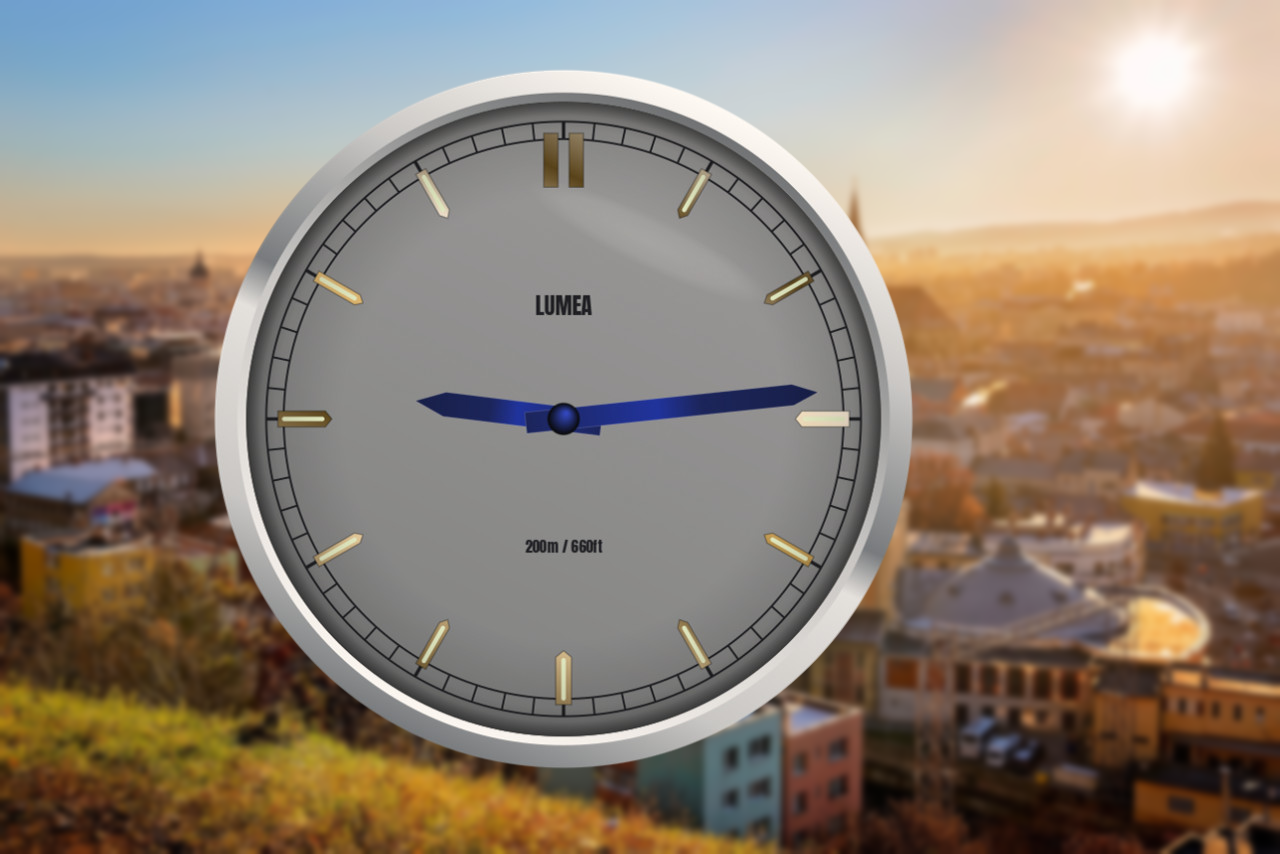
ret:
{"hour": 9, "minute": 14}
